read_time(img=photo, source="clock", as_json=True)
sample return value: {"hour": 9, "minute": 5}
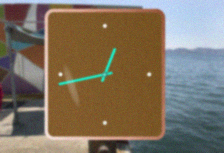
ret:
{"hour": 12, "minute": 43}
